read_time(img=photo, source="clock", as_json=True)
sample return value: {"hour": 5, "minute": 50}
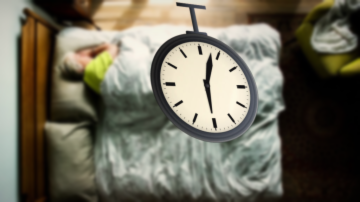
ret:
{"hour": 6, "minute": 3}
